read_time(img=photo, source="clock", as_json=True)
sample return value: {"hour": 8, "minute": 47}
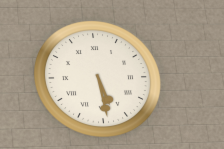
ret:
{"hour": 5, "minute": 29}
